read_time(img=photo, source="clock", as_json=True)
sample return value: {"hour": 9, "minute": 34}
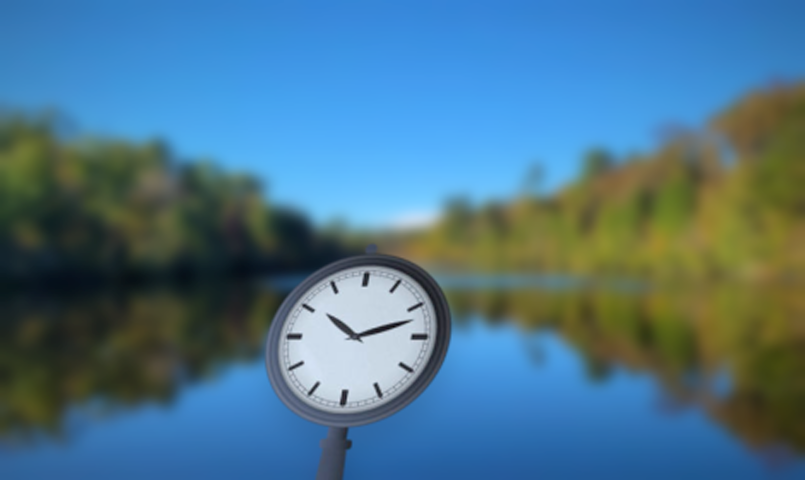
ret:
{"hour": 10, "minute": 12}
